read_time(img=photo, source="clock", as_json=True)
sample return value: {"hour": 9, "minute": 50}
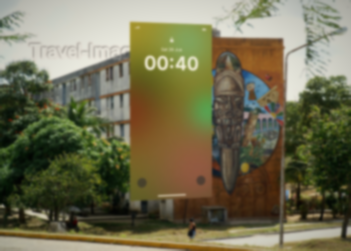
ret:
{"hour": 0, "minute": 40}
